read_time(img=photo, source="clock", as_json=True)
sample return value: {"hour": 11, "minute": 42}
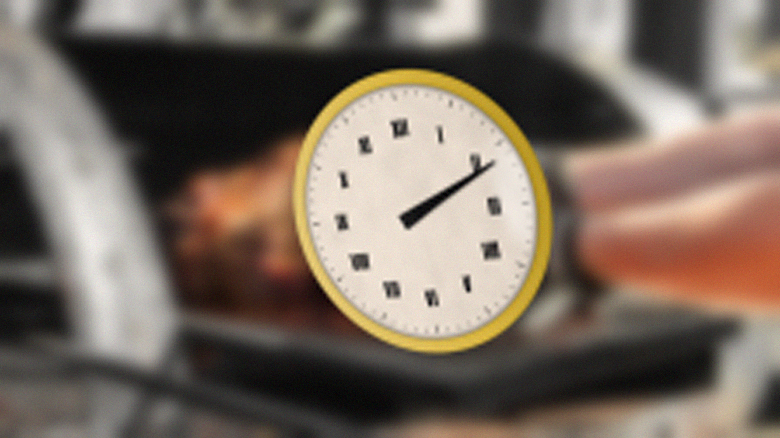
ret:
{"hour": 2, "minute": 11}
